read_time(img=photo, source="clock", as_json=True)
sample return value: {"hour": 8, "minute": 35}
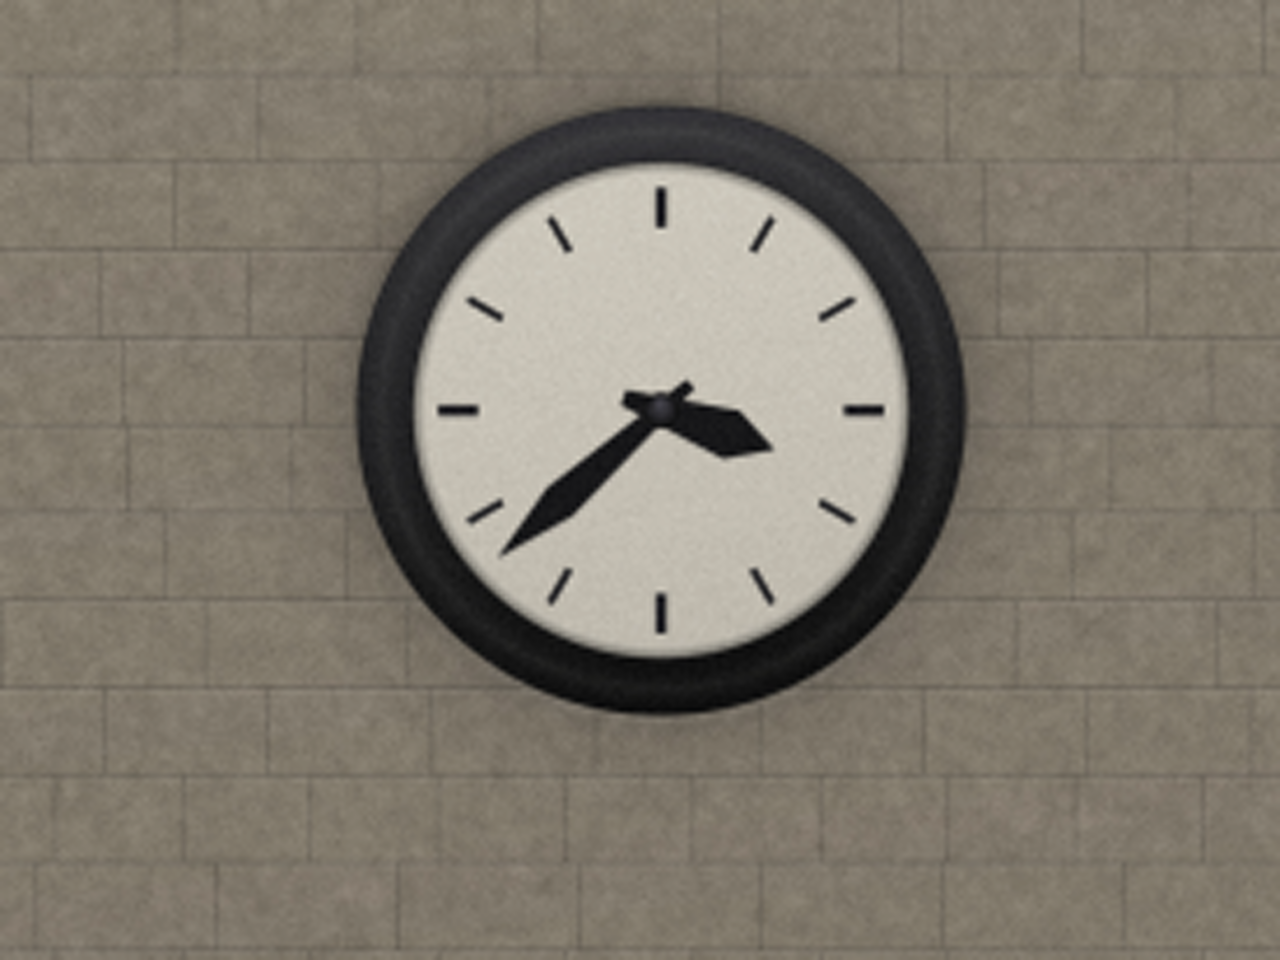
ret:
{"hour": 3, "minute": 38}
